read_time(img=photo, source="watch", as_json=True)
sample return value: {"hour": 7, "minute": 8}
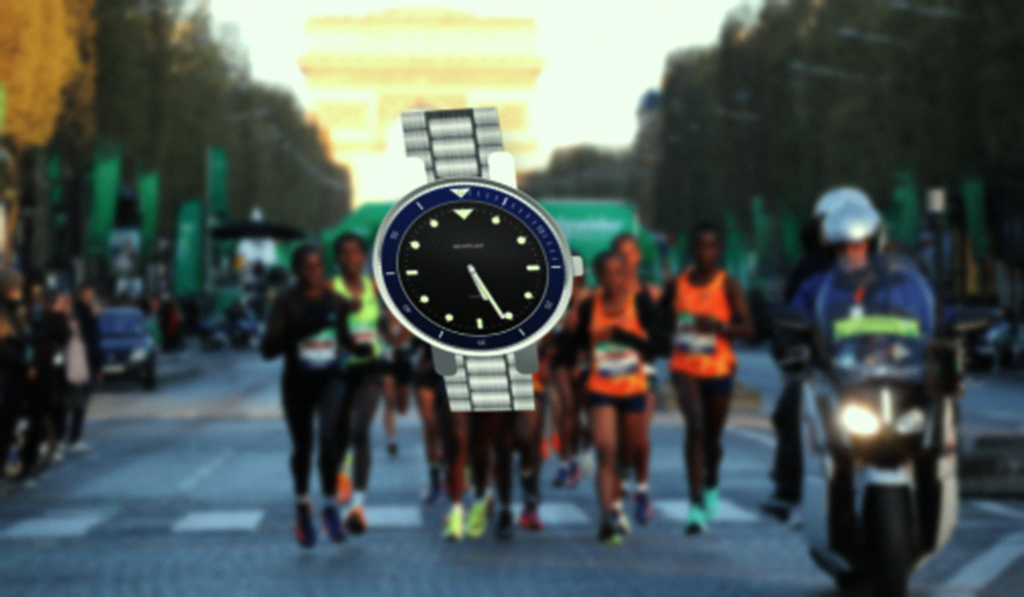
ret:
{"hour": 5, "minute": 26}
